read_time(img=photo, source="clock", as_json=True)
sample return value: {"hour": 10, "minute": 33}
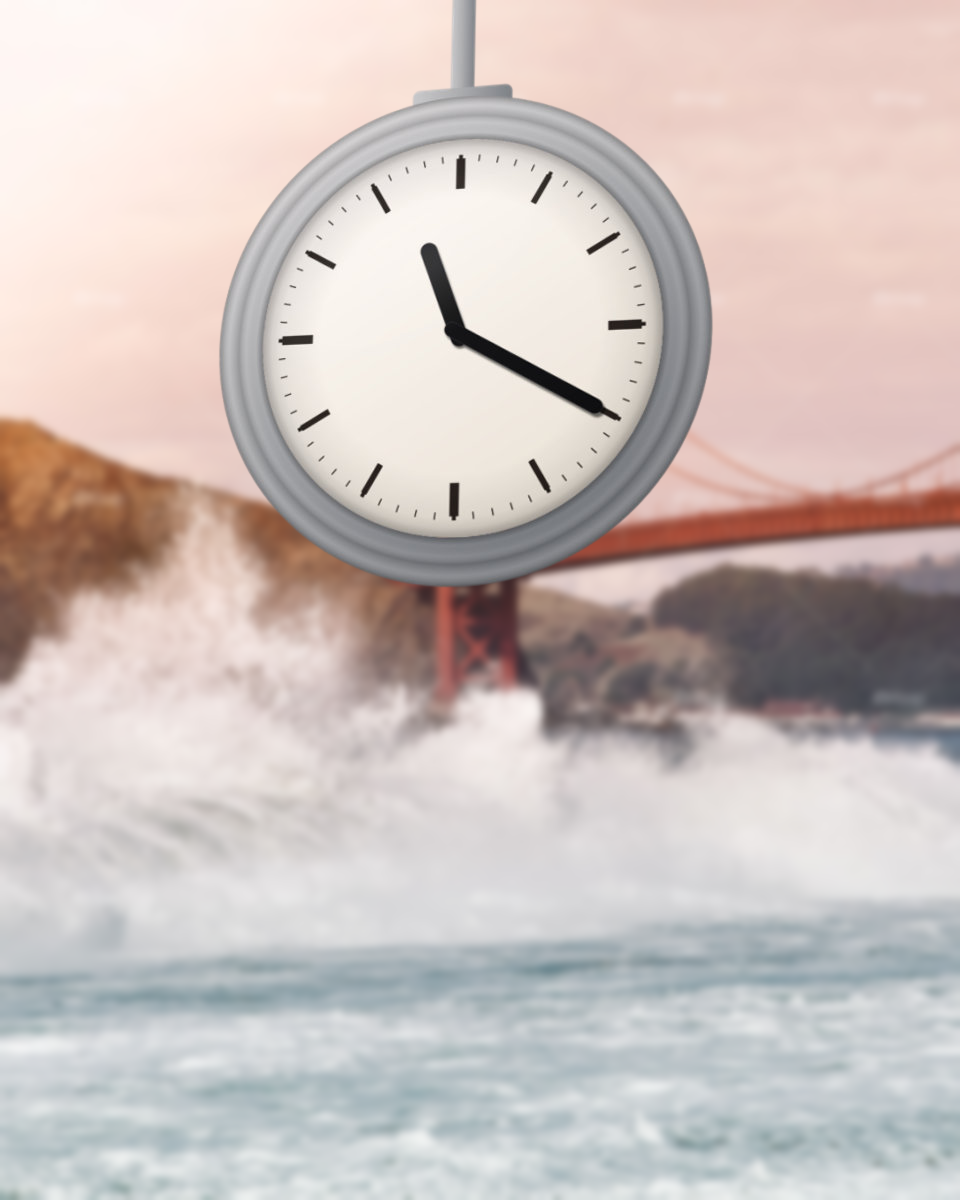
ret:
{"hour": 11, "minute": 20}
